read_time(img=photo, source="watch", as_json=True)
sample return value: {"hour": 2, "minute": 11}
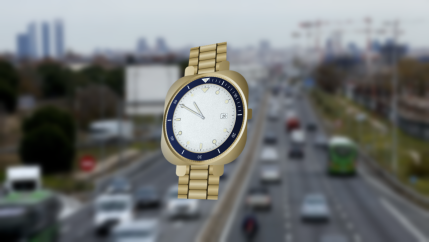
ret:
{"hour": 10, "minute": 50}
